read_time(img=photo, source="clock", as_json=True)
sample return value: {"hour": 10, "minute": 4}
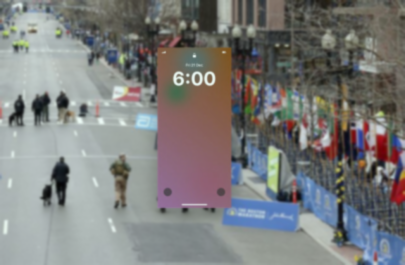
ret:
{"hour": 6, "minute": 0}
